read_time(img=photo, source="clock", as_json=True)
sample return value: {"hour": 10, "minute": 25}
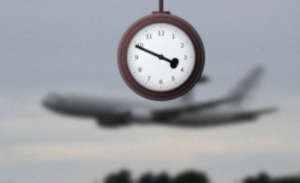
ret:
{"hour": 3, "minute": 49}
